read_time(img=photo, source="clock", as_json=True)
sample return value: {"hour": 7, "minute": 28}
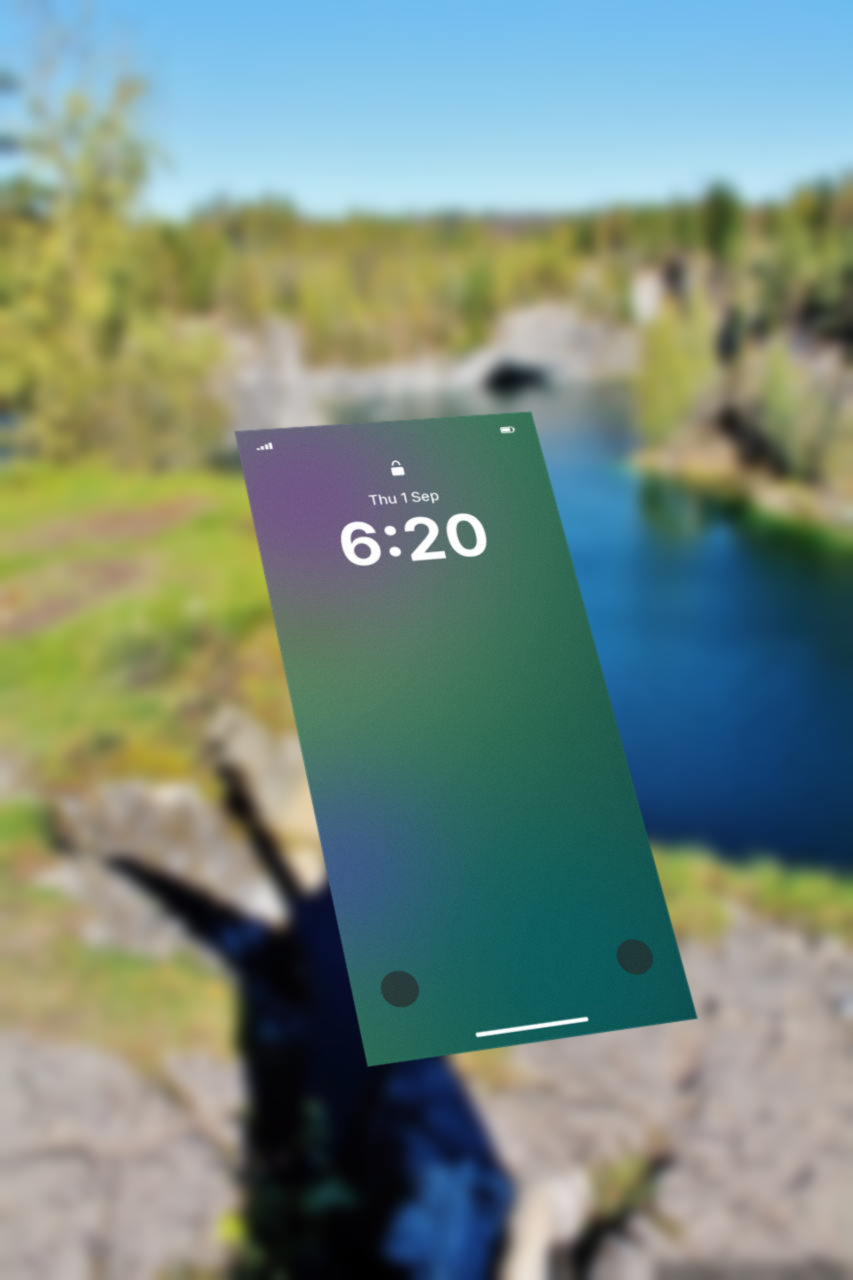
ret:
{"hour": 6, "minute": 20}
